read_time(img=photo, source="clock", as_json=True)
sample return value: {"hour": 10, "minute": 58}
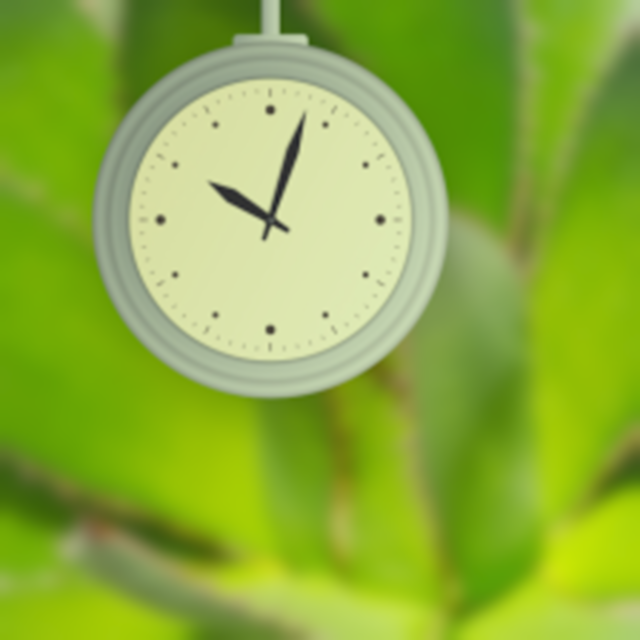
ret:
{"hour": 10, "minute": 3}
